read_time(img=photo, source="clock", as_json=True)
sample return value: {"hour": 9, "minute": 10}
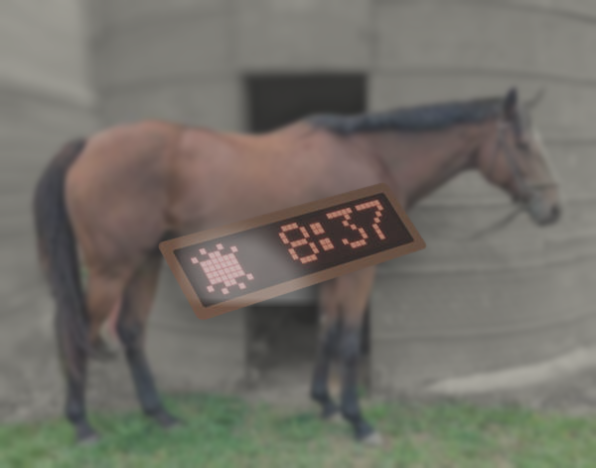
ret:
{"hour": 8, "minute": 37}
